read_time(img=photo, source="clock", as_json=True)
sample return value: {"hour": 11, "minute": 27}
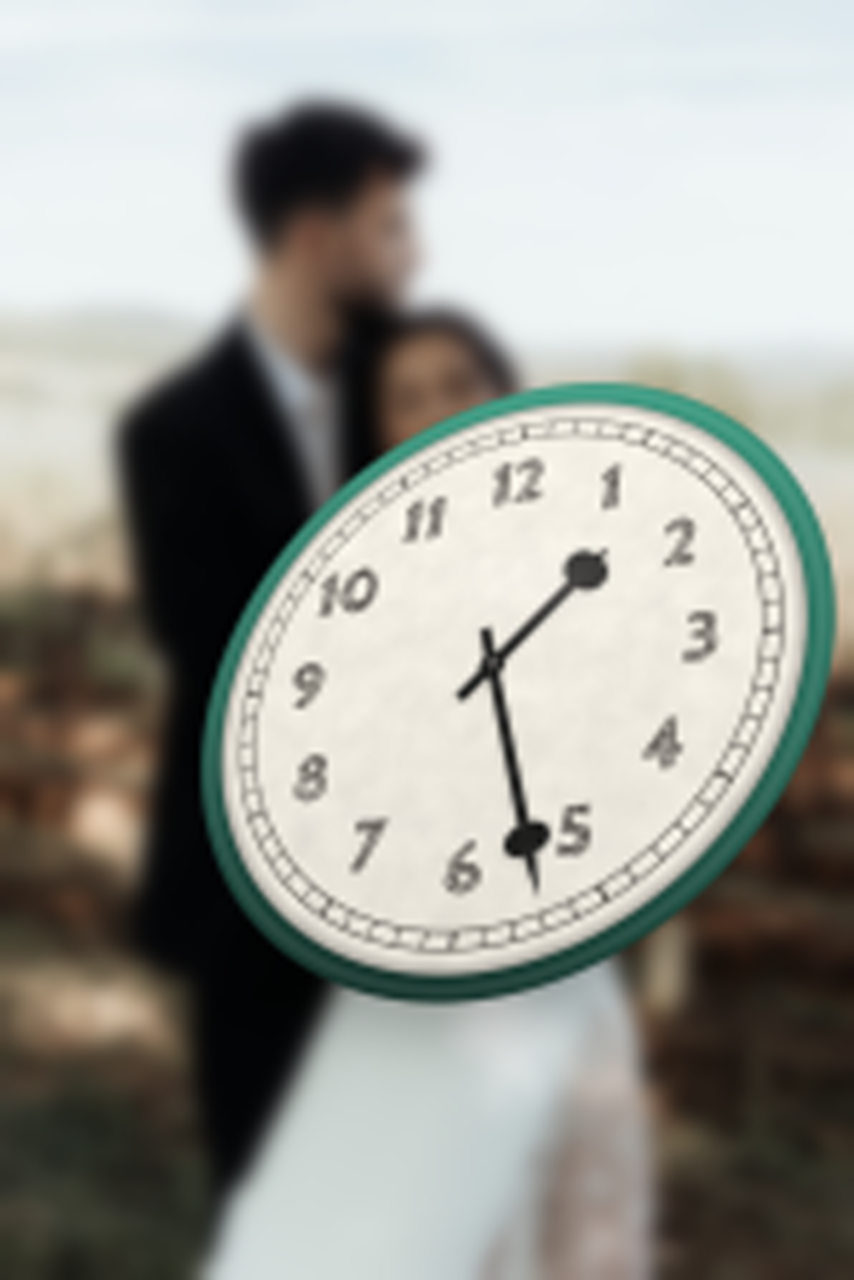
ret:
{"hour": 1, "minute": 27}
